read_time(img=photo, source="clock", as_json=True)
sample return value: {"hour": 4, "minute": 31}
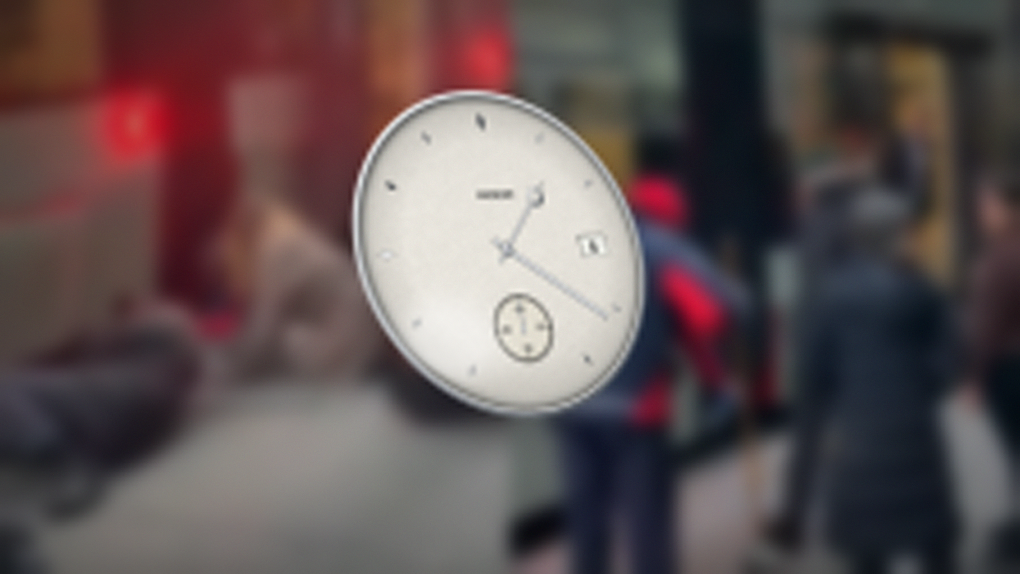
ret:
{"hour": 1, "minute": 21}
